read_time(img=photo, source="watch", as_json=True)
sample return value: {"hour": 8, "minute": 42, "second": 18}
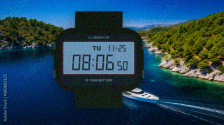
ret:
{"hour": 8, "minute": 6, "second": 50}
